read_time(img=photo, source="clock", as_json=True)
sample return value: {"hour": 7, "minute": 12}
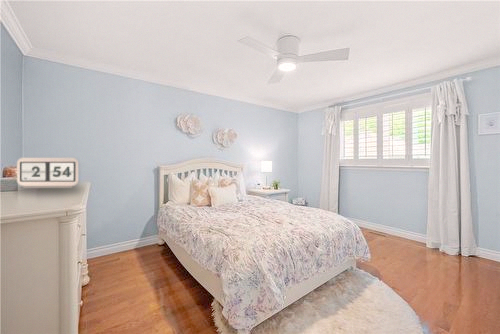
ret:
{"hour": 2, "minute": 54}
